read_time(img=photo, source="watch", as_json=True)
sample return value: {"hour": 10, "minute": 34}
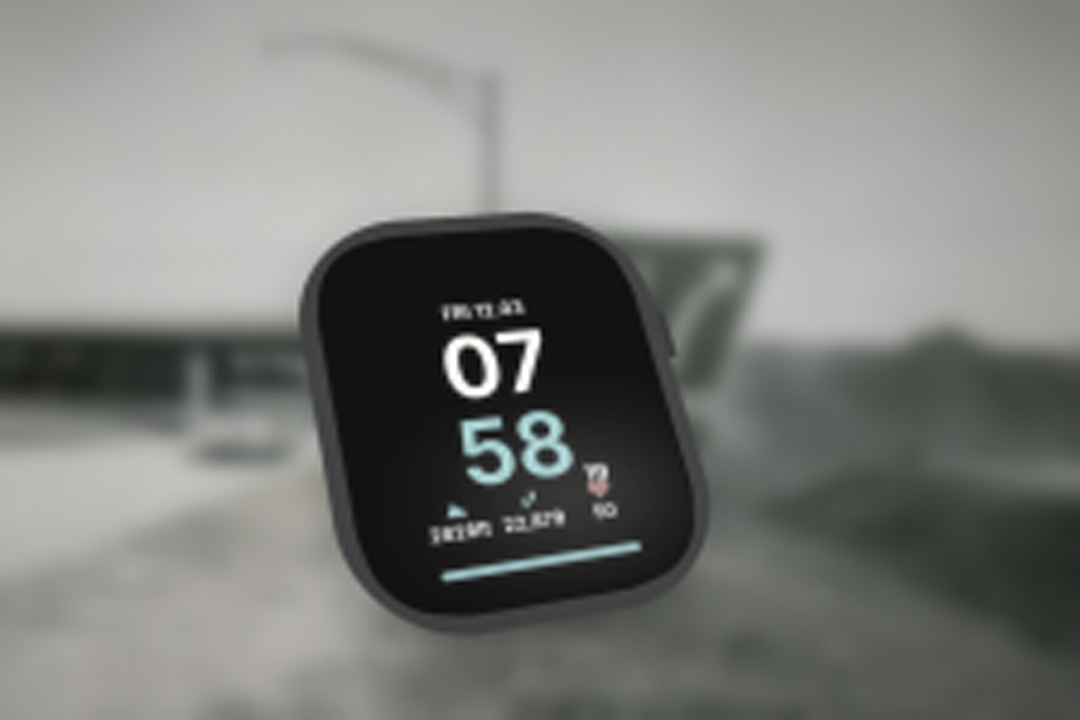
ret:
{"hour": 7, "minute": 58}
